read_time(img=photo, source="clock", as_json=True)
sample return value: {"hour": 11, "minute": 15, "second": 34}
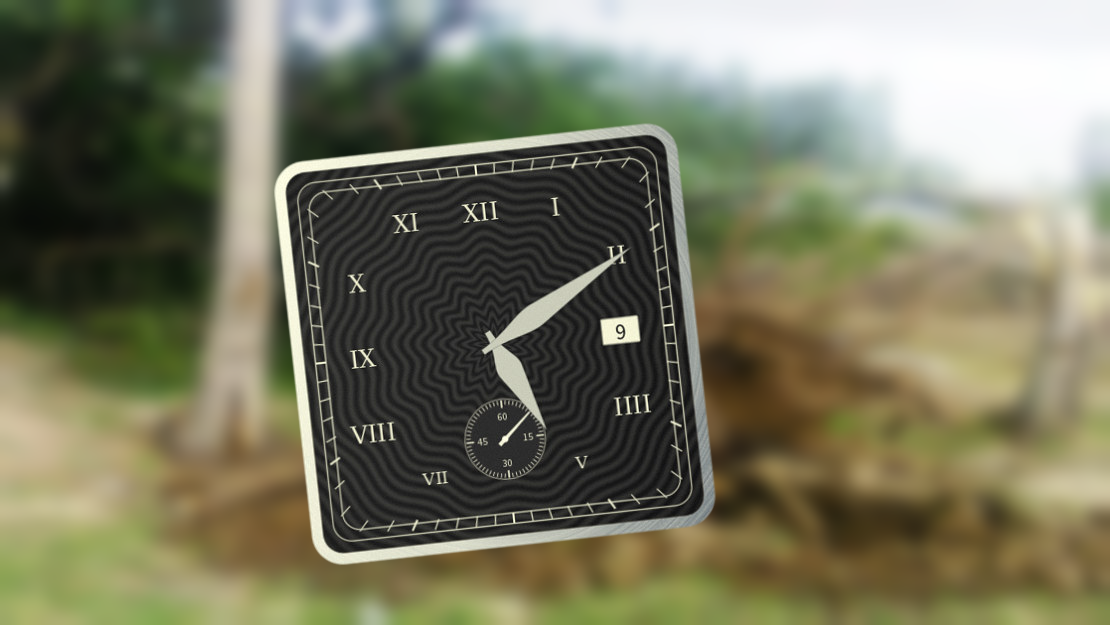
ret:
{"hour": 5, "minute": 10, "second": 8}
